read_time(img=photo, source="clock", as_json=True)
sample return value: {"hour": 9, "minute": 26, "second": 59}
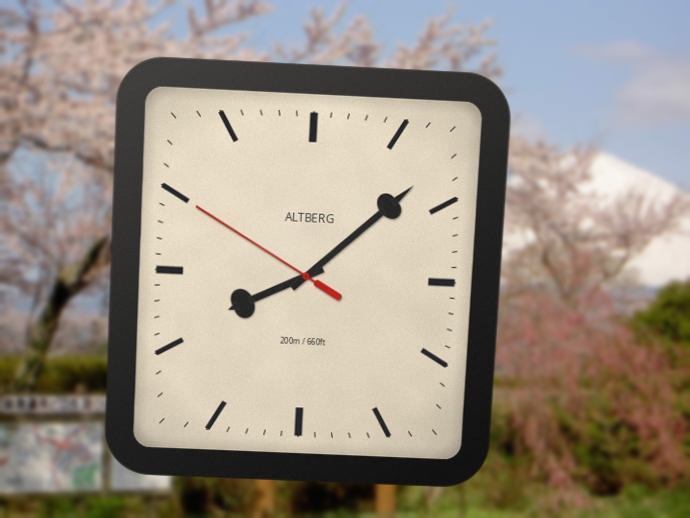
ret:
{"hour": 8, "minute": 7, "second": 50}
